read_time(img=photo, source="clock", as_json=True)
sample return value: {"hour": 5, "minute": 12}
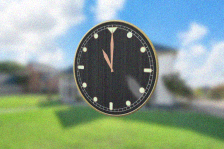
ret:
{"hour": 11, "minute": 0}
